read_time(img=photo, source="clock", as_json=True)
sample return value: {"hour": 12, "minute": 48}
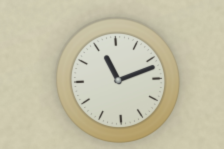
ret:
{"hour": 11, "minute": 12}
